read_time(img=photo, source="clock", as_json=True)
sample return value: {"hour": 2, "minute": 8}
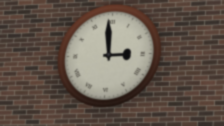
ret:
{"hour": 2, "minute": 59}
